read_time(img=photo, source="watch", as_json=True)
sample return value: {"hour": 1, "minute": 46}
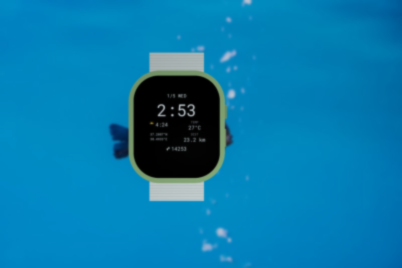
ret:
{"hour": 2, "minute": 53}
